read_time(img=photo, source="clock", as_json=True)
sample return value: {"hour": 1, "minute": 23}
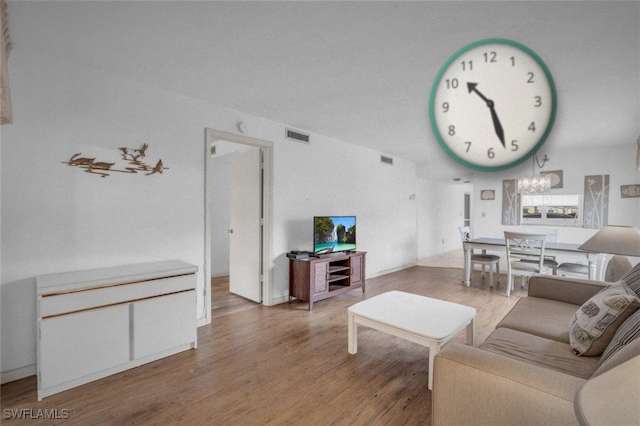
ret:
{"hour": 10, "minute": 27}
